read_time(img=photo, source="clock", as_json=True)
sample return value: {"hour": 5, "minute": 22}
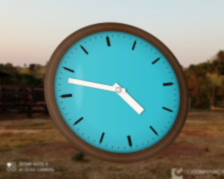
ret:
{"hour": 4, "minute": 48}
